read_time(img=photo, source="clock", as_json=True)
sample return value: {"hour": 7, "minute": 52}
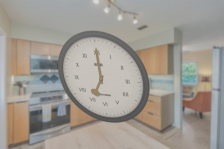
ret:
{"hour": 7, "minute": 0}
